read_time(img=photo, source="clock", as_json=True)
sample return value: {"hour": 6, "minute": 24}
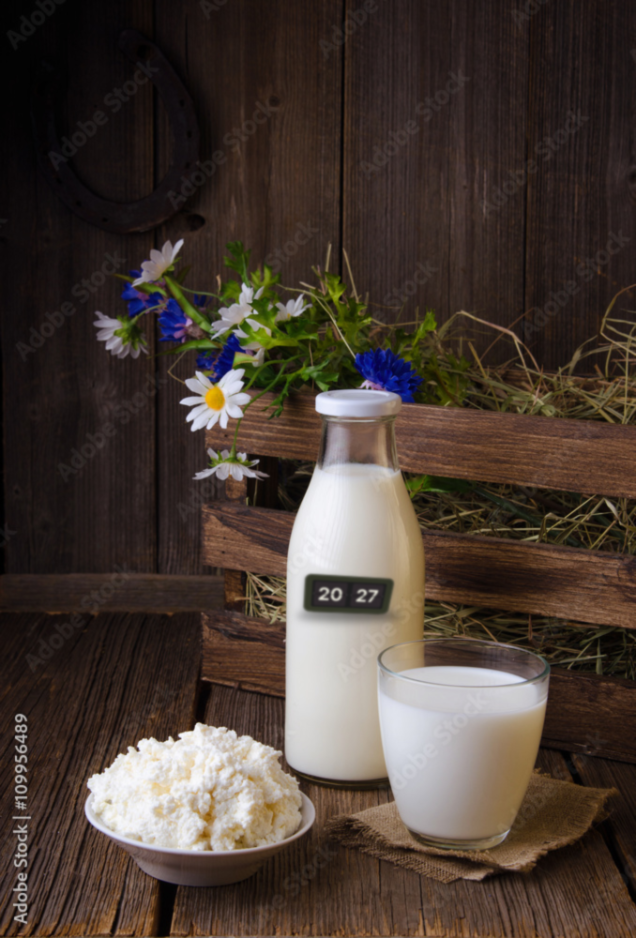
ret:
{"hour": 20, "minute": 27}
